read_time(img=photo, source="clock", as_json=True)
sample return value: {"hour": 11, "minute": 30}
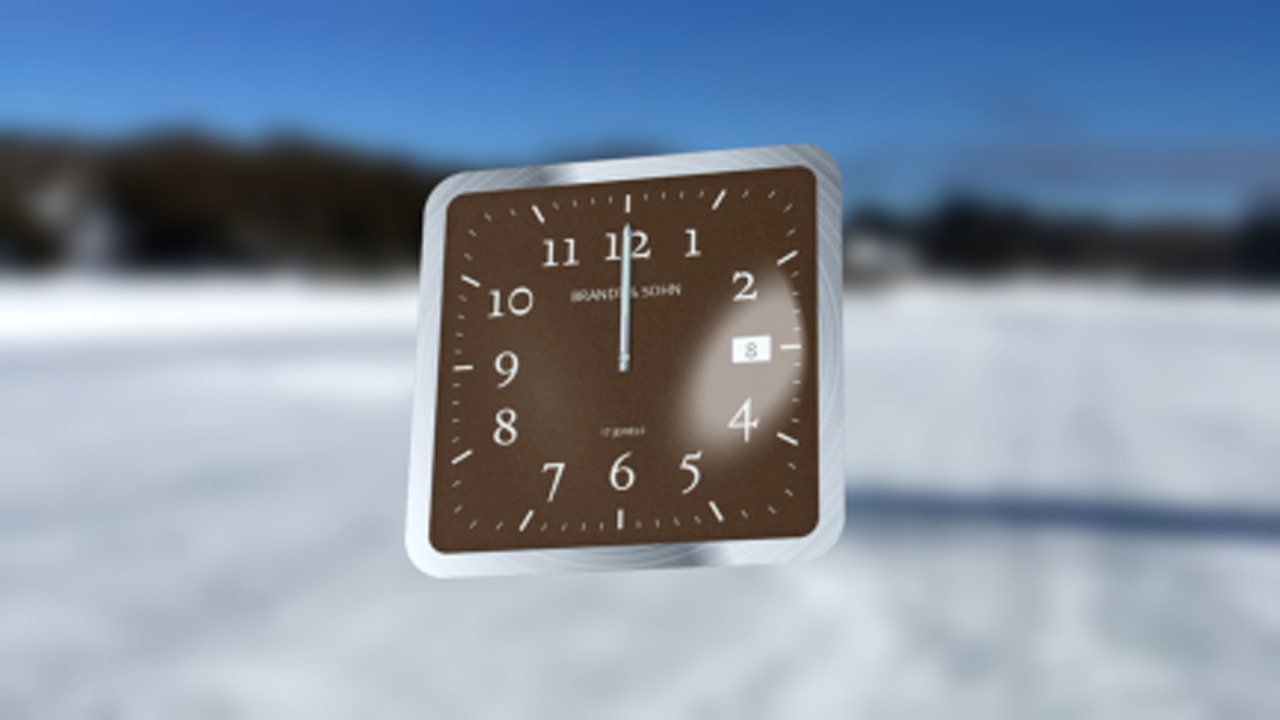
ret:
{"hour": 12, "minute": 0}
